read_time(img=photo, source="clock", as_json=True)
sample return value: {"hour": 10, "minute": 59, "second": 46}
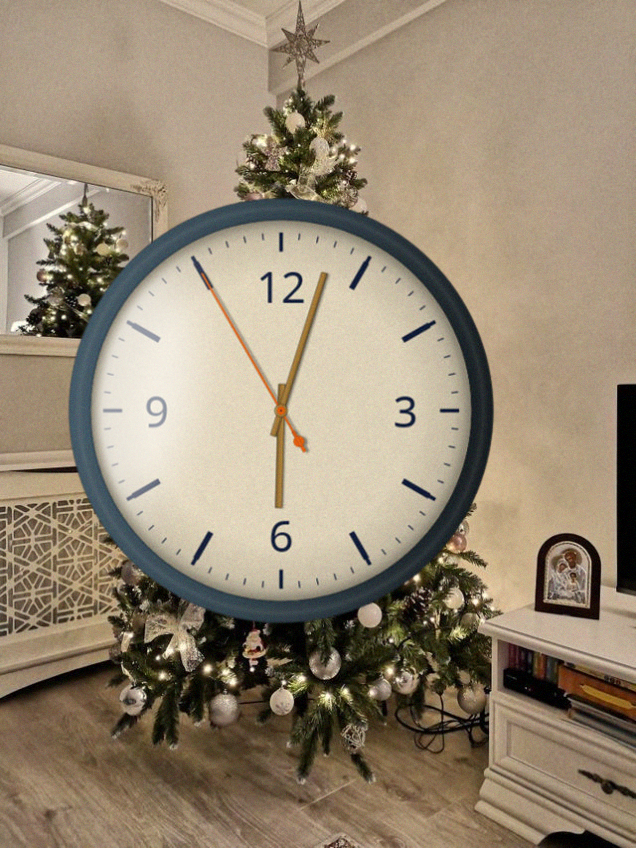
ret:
{"hour": 6, "minute": 2, "second": 55}
